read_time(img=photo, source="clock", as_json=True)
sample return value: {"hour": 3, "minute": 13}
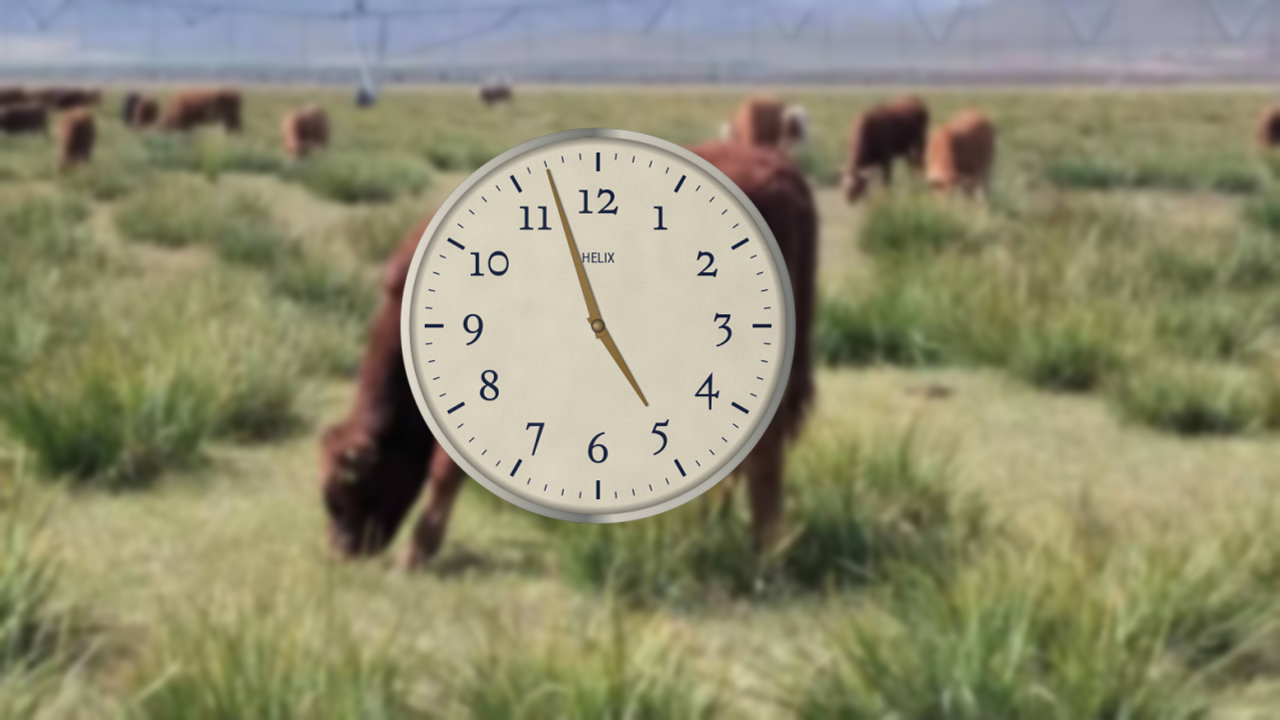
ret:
{"hour": 4, "minute": 57}
